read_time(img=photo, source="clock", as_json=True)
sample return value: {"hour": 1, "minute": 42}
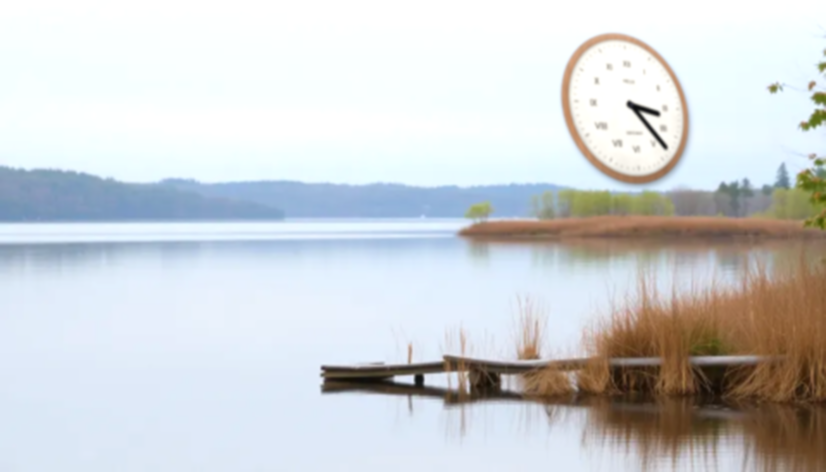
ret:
{"hour": 3, "minute": 23}
